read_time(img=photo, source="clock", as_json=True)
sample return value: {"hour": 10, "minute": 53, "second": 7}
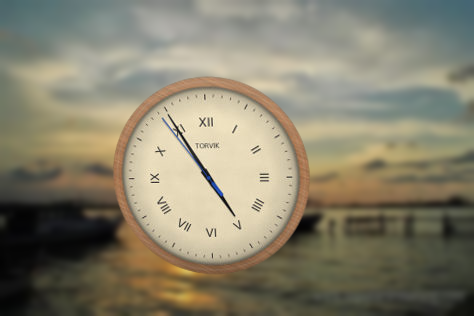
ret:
{"hour": 4, "minute": 54, "second": 54}
